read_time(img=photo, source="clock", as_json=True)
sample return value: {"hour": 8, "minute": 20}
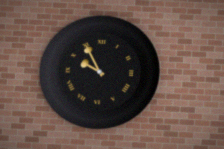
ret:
{"hour": 9, "minute": 55}
